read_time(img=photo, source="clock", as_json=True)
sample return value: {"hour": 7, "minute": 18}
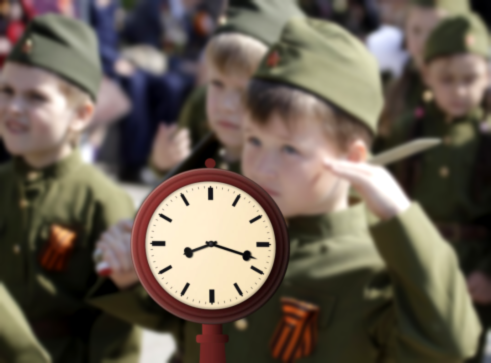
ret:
{"hour": 8, "minute": 18}
